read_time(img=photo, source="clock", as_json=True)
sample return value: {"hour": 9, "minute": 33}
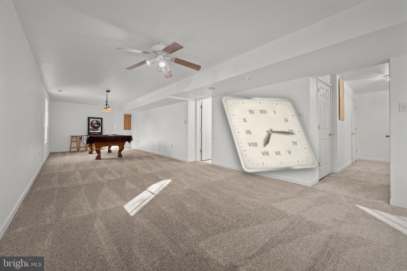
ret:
{"hour": 7, "minute": 16}
